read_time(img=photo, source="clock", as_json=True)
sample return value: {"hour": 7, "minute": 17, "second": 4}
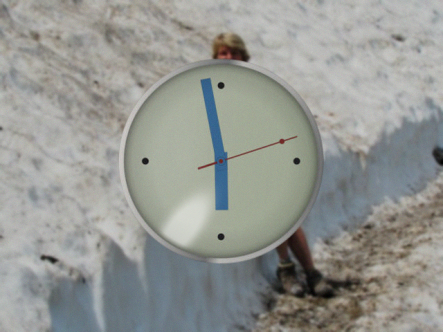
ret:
{"hour": 5, "minute": 58, "second": 12}
